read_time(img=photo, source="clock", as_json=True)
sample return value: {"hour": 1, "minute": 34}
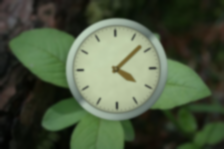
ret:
{"hour": 4, "minute": 8}
